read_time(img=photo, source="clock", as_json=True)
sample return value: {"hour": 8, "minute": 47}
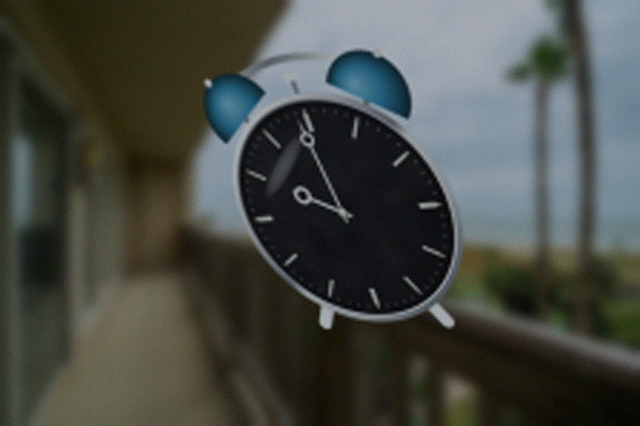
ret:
{"hour": 9, "minute": 59}
